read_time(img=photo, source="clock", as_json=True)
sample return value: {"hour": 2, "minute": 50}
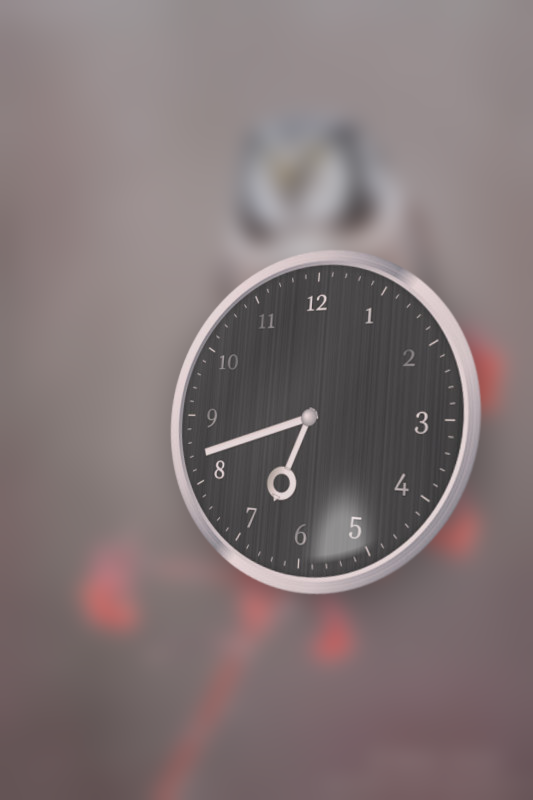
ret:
{"hour": 6, "minute": 42}
